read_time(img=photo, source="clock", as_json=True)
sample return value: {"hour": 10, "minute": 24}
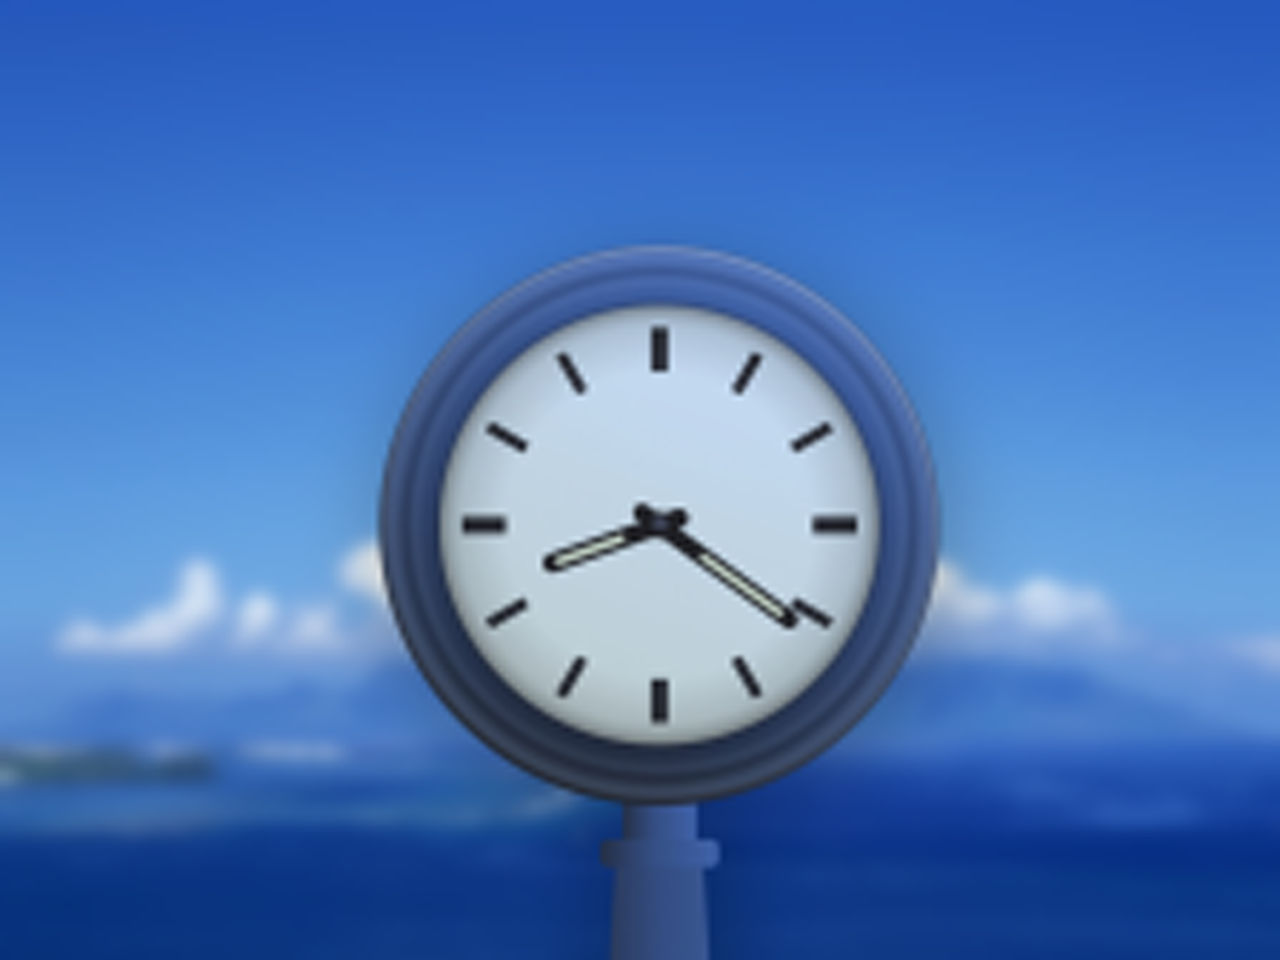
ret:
{"hour": 8, "minute": 21}
